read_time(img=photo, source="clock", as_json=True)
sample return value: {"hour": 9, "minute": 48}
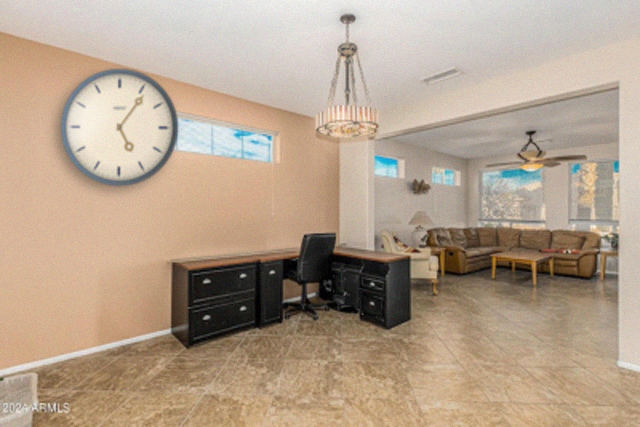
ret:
{"hour": 5, "minute": 6}
